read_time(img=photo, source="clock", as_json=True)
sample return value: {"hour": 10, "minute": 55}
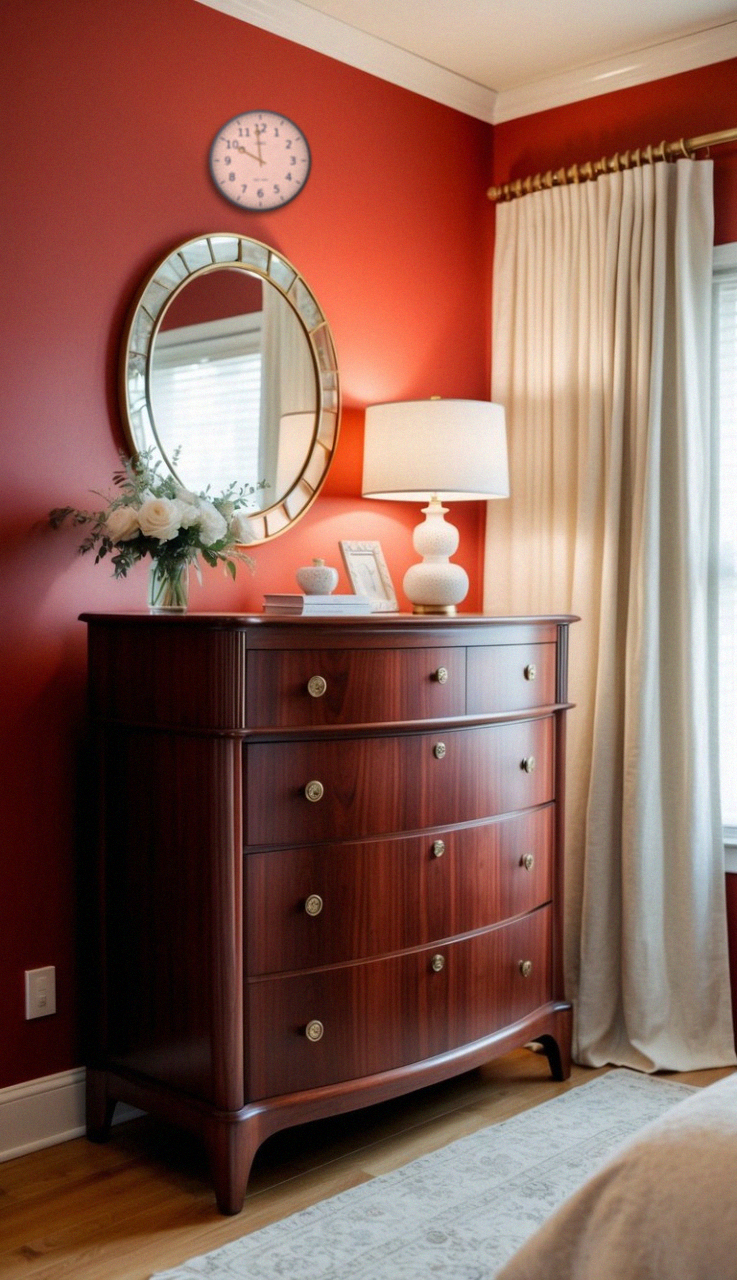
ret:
{"hour": 9, "minute": 59}
